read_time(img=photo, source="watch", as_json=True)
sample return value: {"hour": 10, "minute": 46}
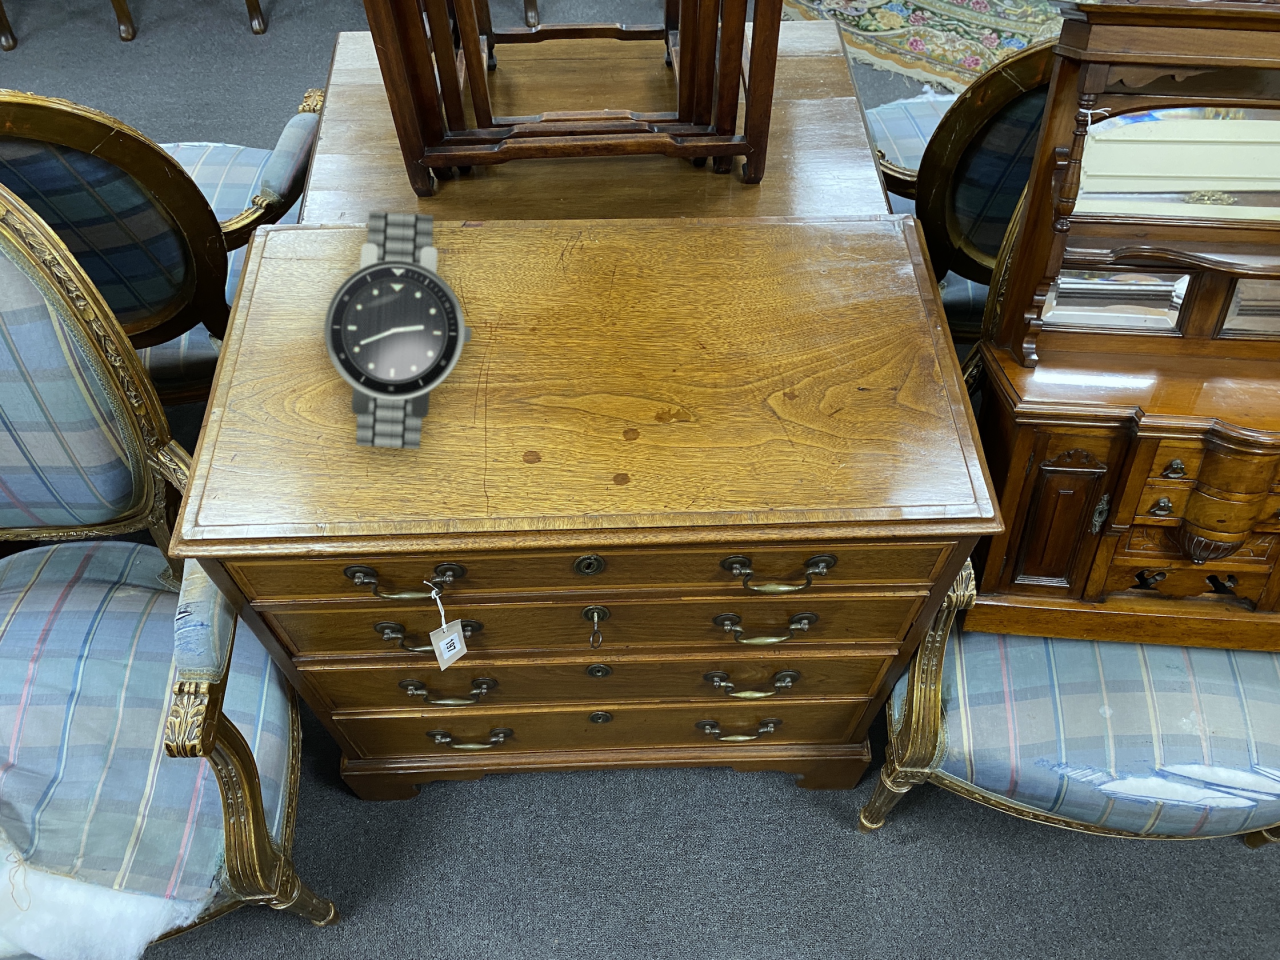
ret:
{"hour": 2, "minute": 41}
